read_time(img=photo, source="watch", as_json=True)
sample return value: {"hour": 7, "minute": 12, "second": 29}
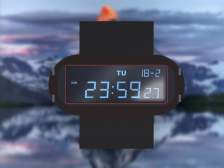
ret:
{"hour": 23, "minute": 59, "second": 27}
